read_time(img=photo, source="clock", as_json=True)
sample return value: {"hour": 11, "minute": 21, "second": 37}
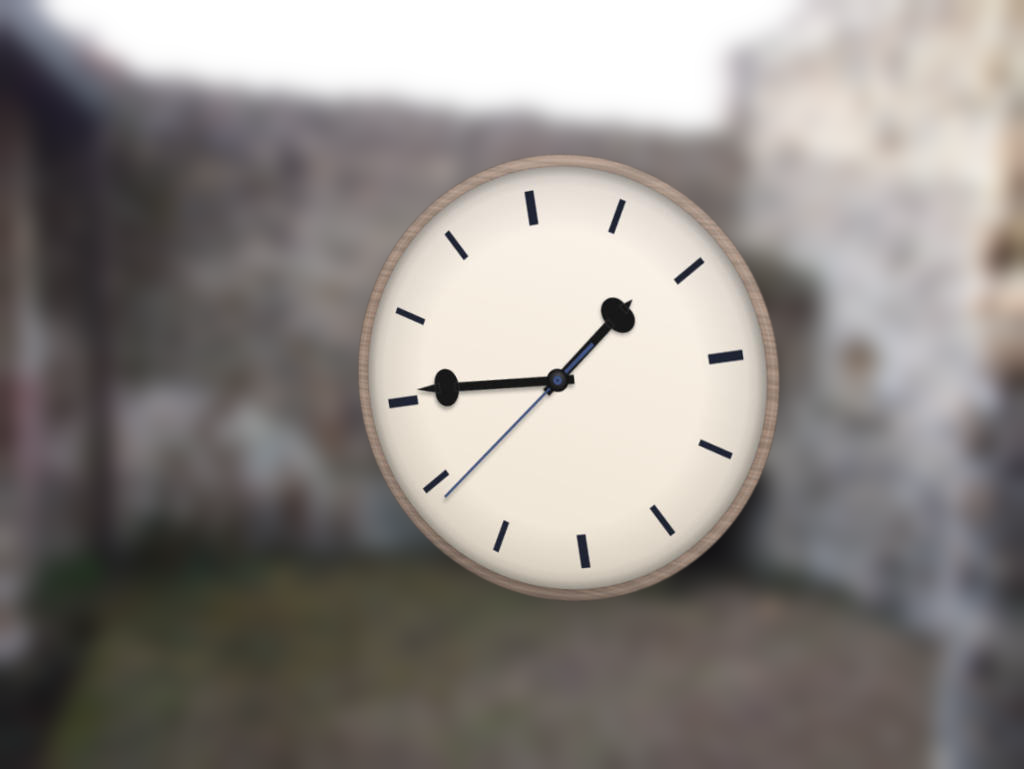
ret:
{"hour": 1, "minute": 45, "second": 39}
